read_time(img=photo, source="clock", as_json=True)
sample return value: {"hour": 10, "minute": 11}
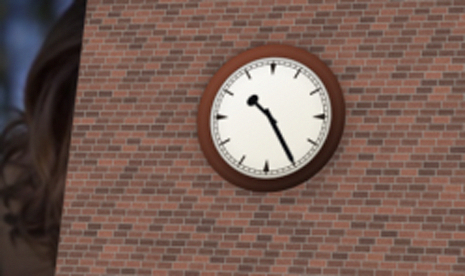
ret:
{"hour": 10, "minute": 25}
